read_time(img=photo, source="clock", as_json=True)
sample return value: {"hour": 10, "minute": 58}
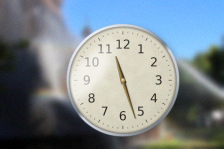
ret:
{"hour": 11, "minute": 27}
